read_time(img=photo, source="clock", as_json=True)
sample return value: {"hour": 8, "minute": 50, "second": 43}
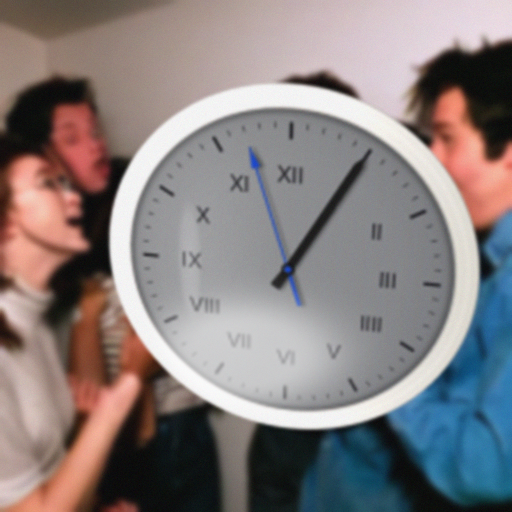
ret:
{"hour": 1, "minute": 4, "second": 57}
